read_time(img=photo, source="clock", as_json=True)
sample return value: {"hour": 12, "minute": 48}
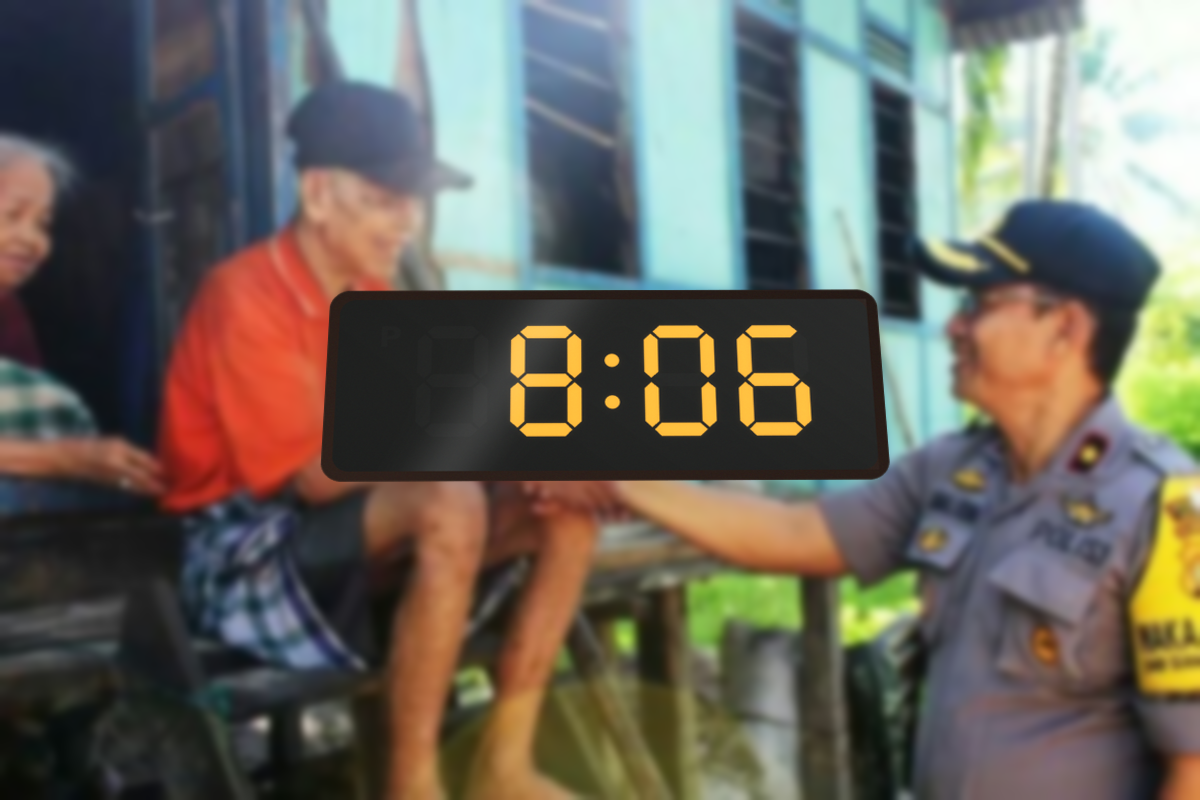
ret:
{"hour": 8, "minute": 6}
